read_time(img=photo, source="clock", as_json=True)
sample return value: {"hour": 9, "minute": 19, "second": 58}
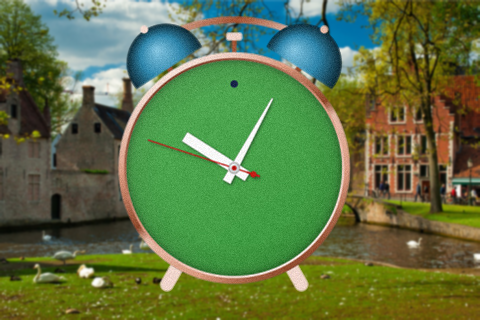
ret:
{"hour": 10, "minute": 4, "second": 48}
